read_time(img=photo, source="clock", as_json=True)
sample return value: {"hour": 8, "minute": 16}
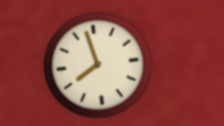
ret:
{"hour": 7, "minute": 58}
